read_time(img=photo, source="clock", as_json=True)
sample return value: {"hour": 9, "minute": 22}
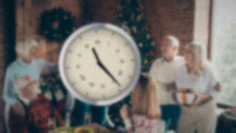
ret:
{"hour": 11, "minute": 24}
